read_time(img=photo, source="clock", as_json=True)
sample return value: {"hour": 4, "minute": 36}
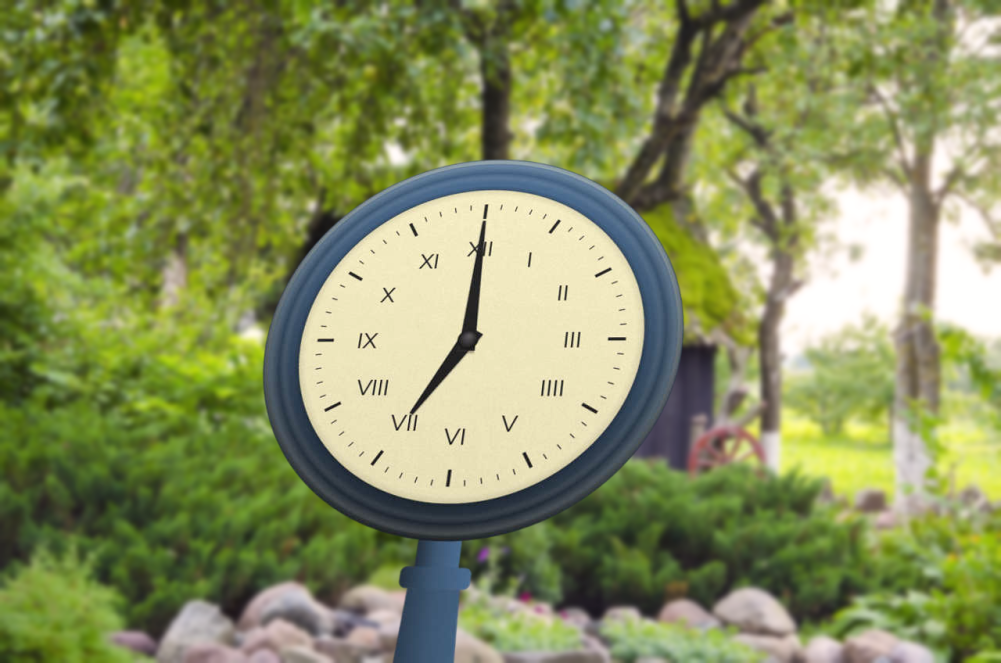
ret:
{"hour": 7, "minute": 0}
